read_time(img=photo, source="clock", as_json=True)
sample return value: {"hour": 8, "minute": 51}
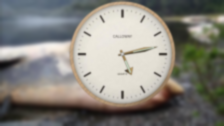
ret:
{"hour": 5, "minute": 13}
